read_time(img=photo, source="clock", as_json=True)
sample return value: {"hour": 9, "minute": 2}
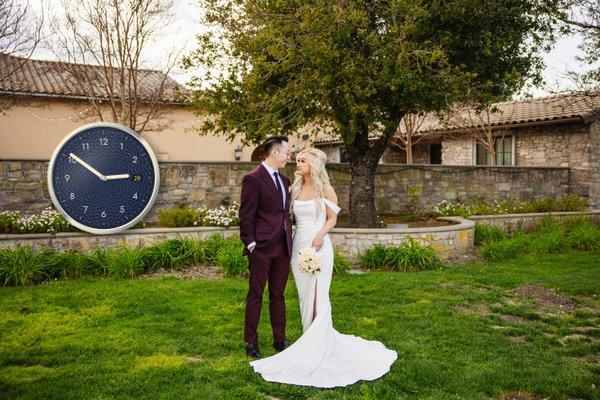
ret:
{"hour": 2, "minute": 51}
